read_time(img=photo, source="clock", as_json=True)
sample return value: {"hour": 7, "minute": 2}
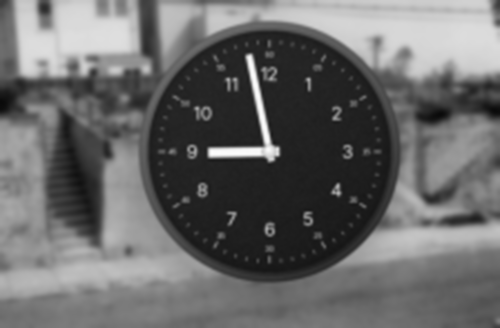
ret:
{"hour": 8, "minute": 58}
